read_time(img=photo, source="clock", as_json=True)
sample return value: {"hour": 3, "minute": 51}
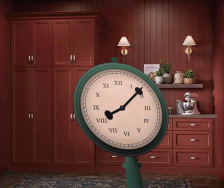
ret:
{"hour": 8, "minute": 8}
